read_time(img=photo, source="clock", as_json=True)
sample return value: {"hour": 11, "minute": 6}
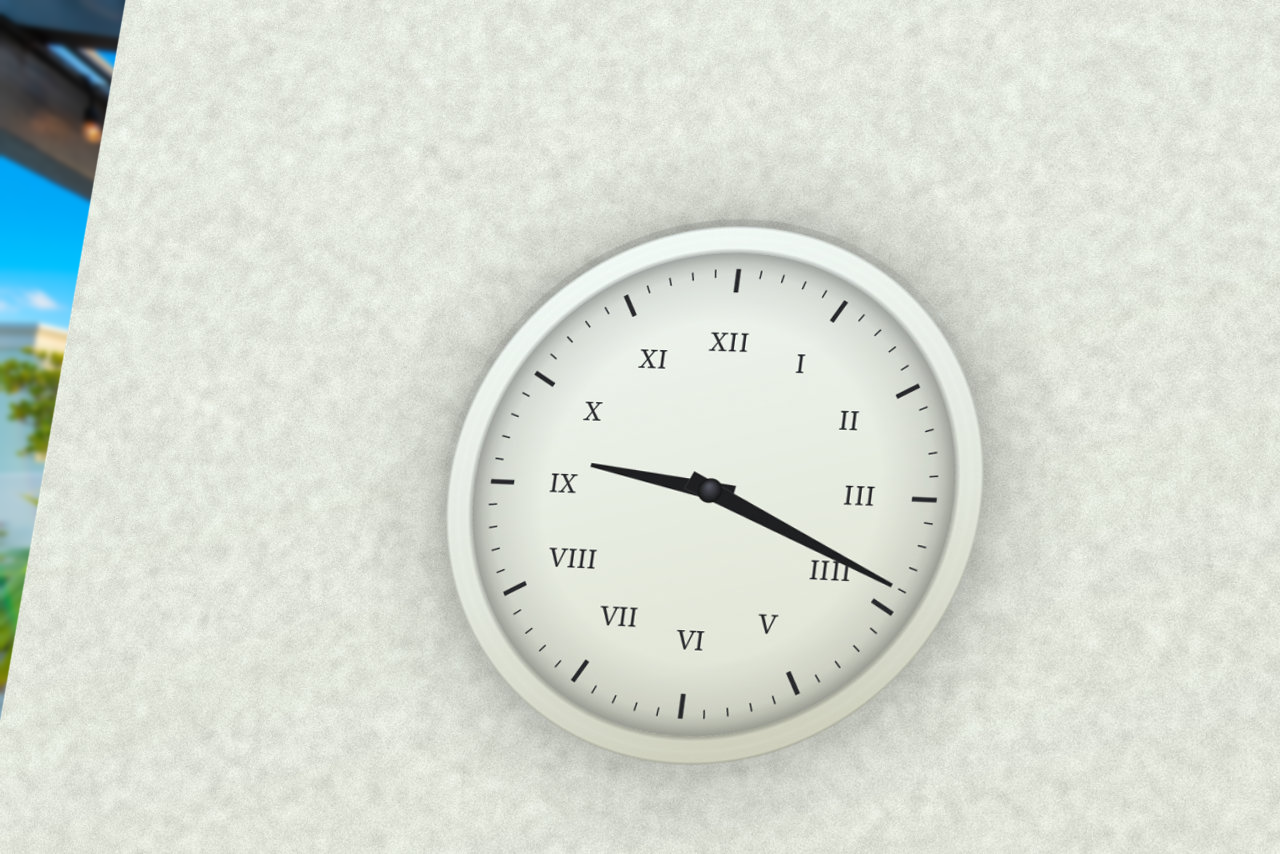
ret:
{"hour": 9, "minute": 19}
